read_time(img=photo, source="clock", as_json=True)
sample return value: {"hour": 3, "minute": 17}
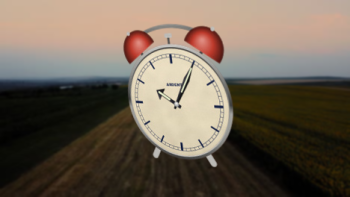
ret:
{"hour": 10, "minute": 5}
